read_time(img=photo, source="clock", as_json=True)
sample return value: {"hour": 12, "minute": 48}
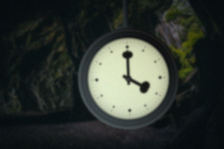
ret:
{"hour": 4, "minute": 0}
